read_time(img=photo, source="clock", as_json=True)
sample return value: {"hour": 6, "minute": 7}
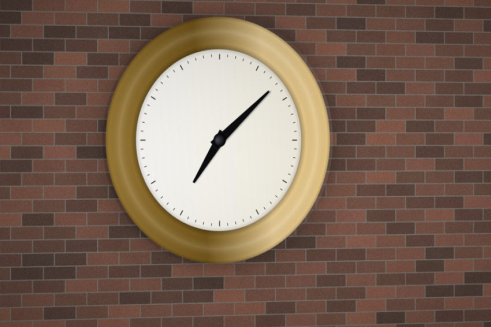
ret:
{"hour": 7, "minute": 8}
